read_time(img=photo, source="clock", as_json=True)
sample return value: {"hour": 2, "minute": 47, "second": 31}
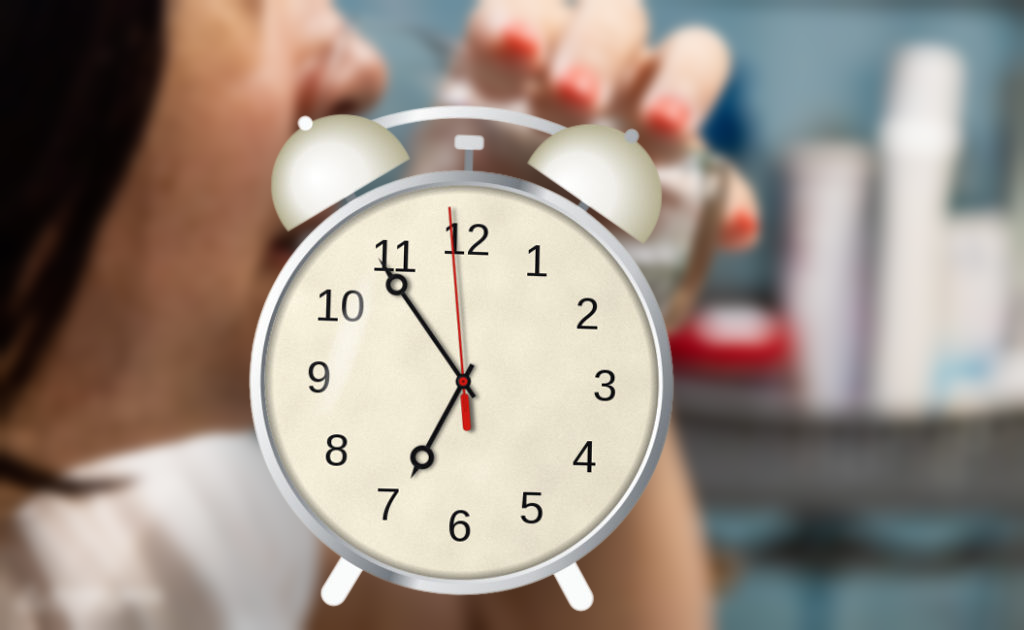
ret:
{"hour": 6, "minute": 53, "second": 59}
